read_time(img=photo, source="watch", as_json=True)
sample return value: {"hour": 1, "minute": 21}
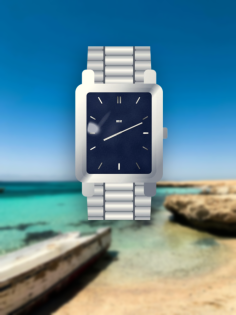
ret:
{"hour": 8, "minute": 11}
